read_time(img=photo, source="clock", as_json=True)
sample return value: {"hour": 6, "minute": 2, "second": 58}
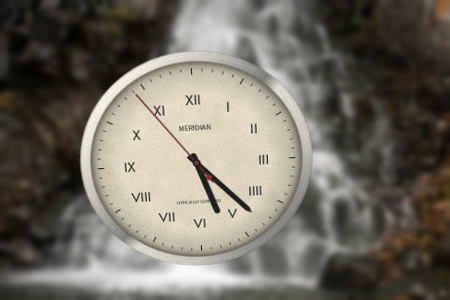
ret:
{"hour": 5, "minute": 22, "second": 54}
